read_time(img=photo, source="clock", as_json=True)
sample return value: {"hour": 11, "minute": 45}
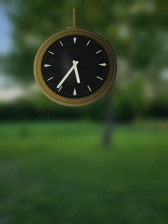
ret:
{"hour": 5, "minute": 36}
